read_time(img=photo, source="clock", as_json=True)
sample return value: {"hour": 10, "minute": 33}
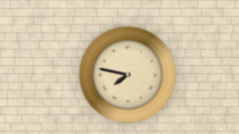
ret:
{"hour": 7, "minute": 47}
